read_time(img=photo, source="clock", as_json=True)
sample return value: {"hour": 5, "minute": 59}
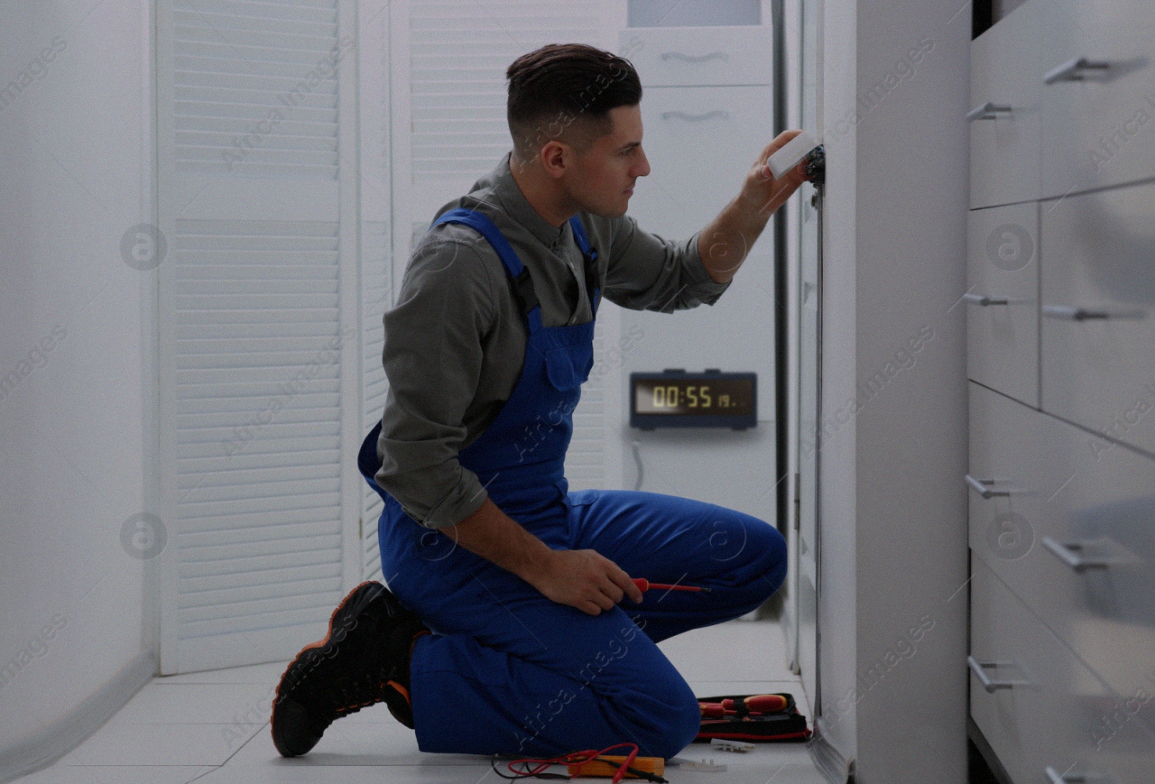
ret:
{"hour": 0, "minute": 55}
